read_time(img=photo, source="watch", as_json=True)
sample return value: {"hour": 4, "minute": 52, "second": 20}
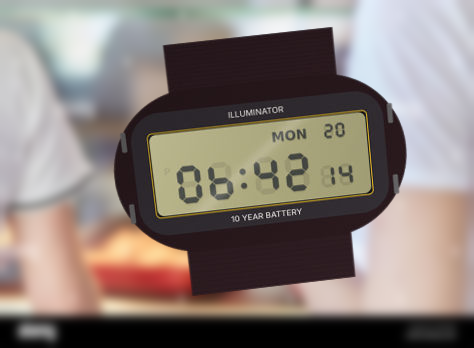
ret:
{"hour": 6, "minute": 42, "second": 14}
